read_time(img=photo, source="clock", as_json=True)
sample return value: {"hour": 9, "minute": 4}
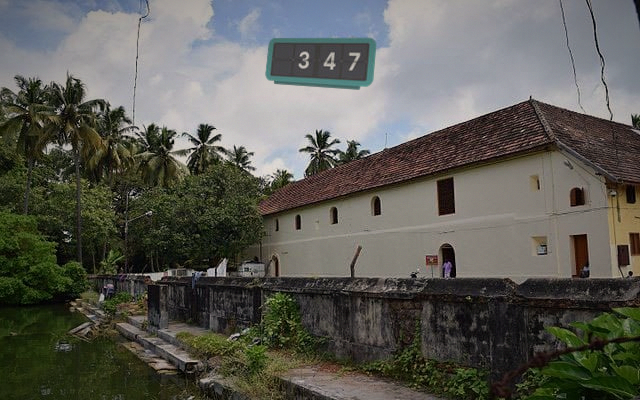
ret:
{"hour": 3, "minute": 47}
